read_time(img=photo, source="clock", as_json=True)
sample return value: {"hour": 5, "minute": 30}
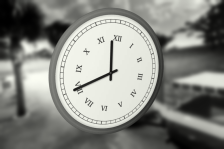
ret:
{"hour": 11, "minute": 40}
